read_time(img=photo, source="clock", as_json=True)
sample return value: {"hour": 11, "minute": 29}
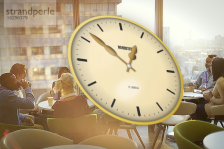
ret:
{"hour": 12, "minute": 52}
